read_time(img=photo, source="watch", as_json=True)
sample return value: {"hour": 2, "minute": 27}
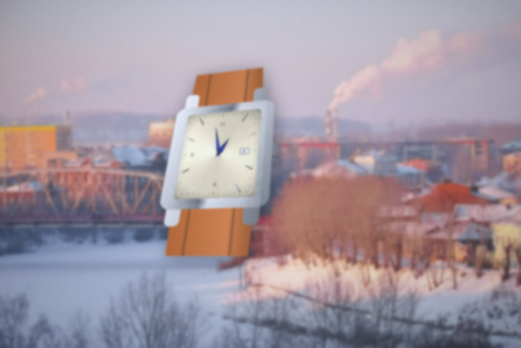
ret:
{"hour": 12, "minute": 58}
